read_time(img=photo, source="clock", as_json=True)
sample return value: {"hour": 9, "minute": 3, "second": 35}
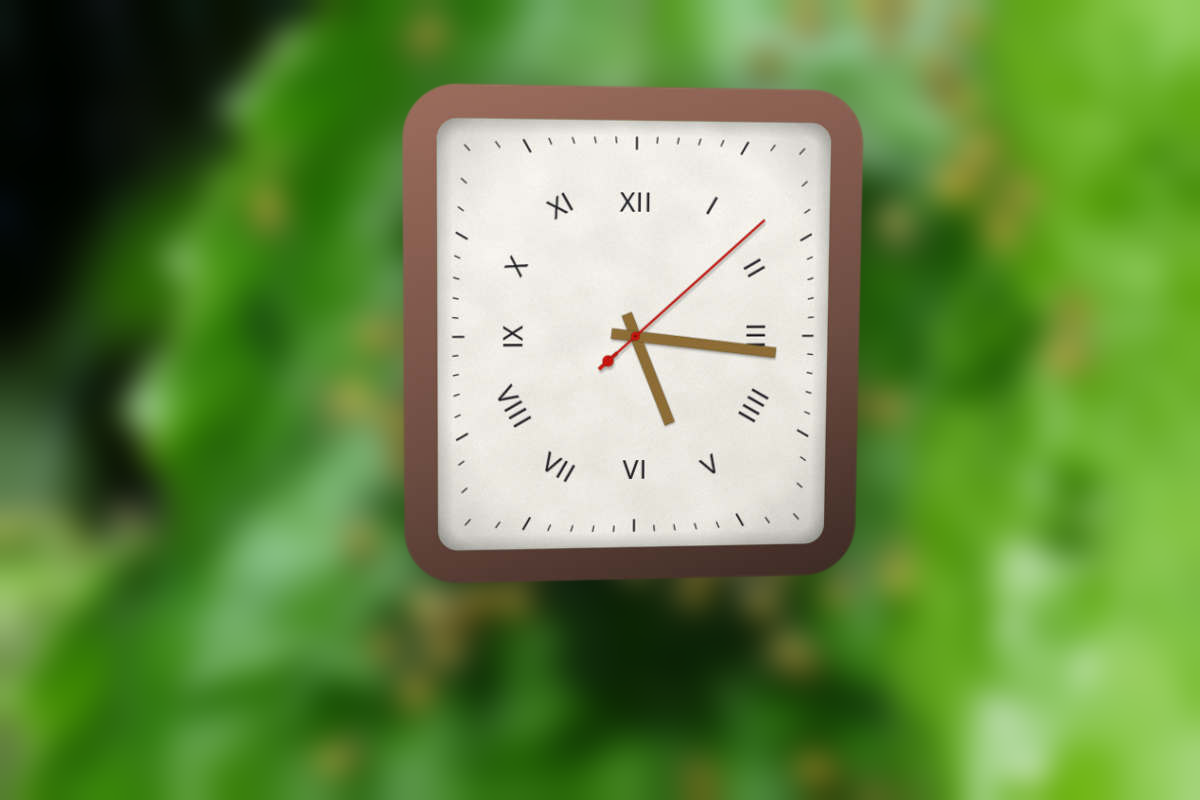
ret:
{"hour": 5, "minute": 16, "second": 8}
